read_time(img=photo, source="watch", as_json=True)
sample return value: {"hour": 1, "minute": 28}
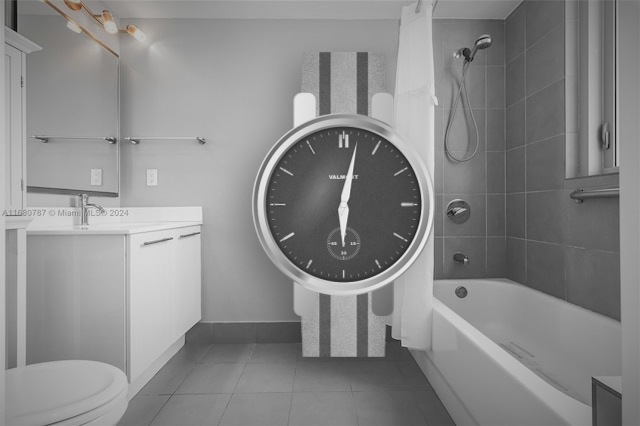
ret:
{"hour": 6, "minute": 2}
